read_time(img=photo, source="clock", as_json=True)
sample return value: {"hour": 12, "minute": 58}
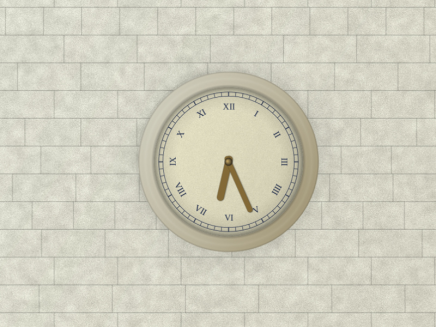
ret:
{"hour": 6, "minute": 26}
